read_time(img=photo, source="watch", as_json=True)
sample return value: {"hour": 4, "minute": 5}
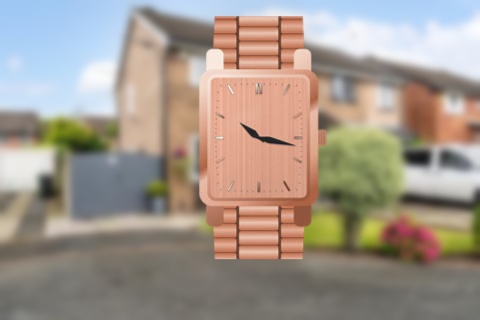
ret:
{"hour": 10, "minute": 17}
